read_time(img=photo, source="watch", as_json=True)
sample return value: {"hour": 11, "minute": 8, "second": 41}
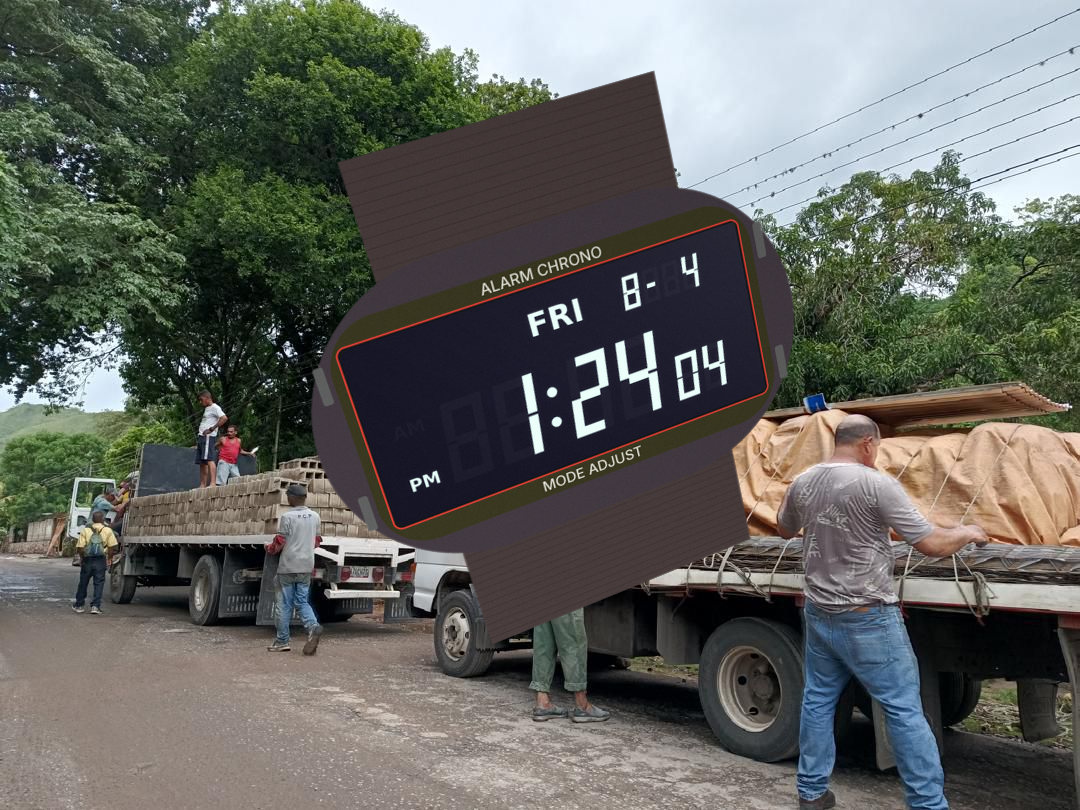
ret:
{"hour": 1, "minute": 24, "second": 4}
